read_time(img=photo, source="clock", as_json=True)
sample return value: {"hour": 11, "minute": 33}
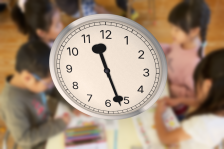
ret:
{"hour": 11, "minute": 27}
